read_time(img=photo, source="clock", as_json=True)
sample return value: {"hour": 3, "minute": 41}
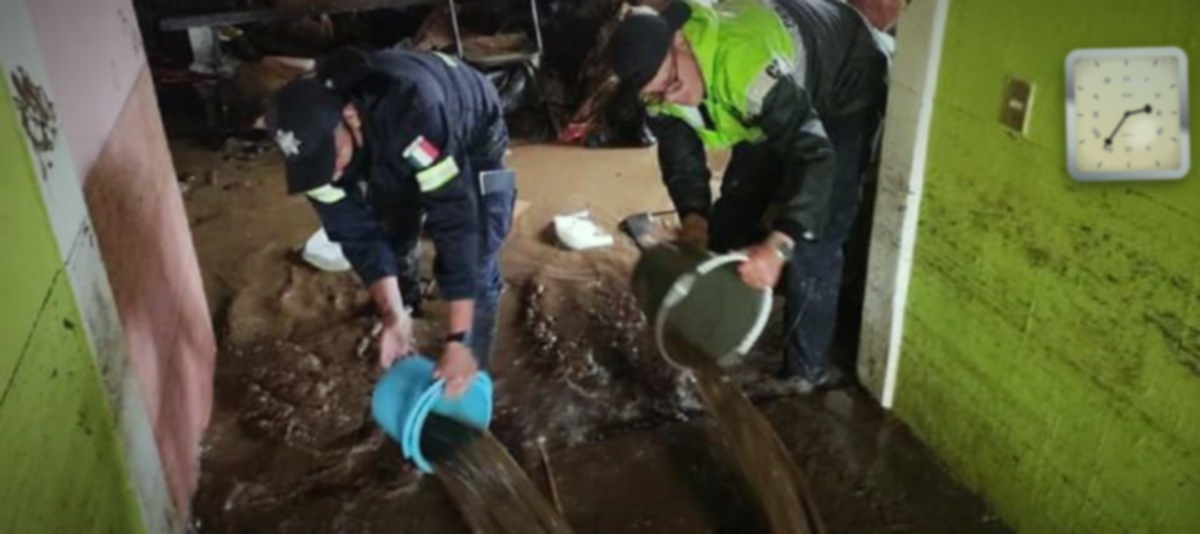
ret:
{"hour": 2, "minute": 36}
